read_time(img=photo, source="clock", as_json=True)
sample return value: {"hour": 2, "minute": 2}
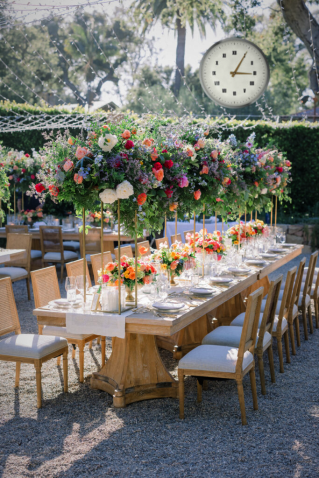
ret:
{"hour": 3, "minute": 5}
